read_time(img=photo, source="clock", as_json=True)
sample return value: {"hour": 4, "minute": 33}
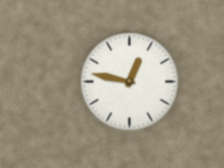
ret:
{"hour": 12, "minute": 47}
